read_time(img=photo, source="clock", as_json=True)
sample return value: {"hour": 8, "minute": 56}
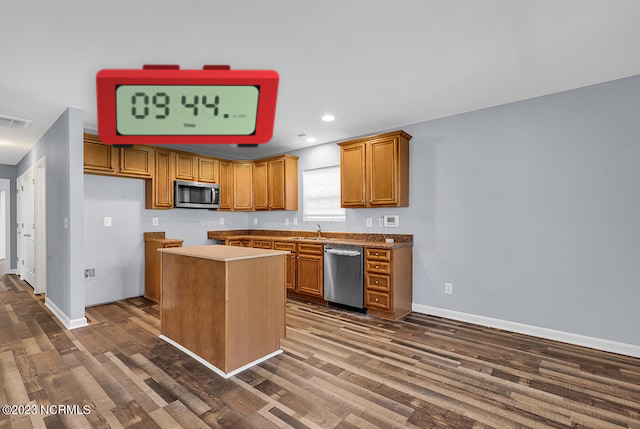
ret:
{"hour": 9, "minute": 44}
